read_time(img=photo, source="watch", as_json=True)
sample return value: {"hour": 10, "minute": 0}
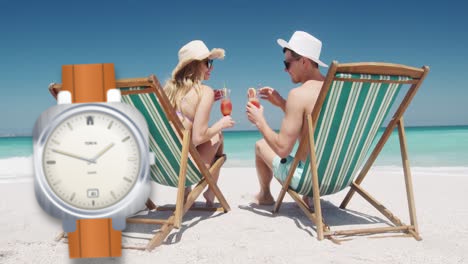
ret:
{"hour": 1, "minute": 48}
